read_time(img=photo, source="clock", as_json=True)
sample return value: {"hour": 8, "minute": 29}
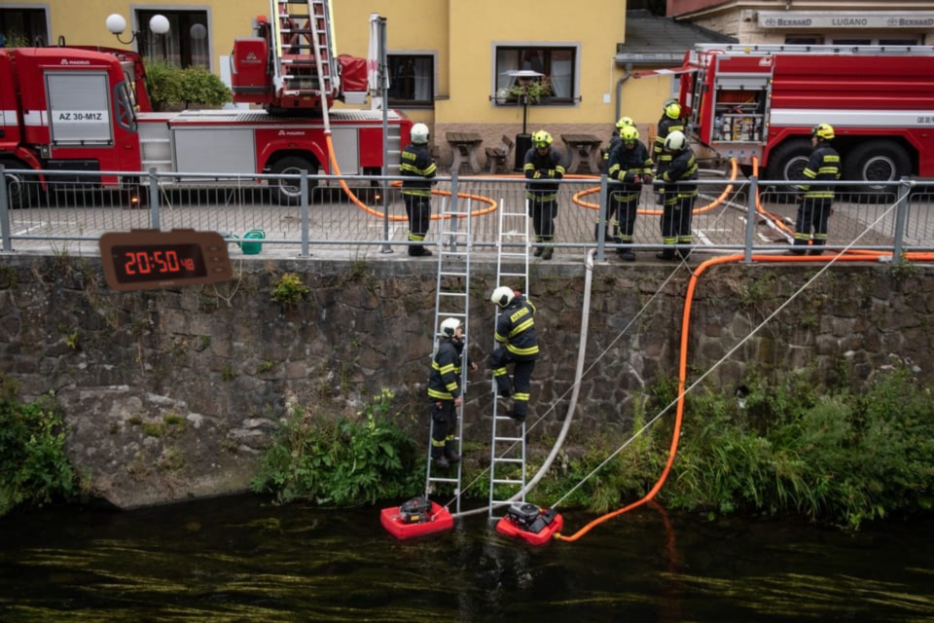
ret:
{"hour": 20, "minute": 50}
